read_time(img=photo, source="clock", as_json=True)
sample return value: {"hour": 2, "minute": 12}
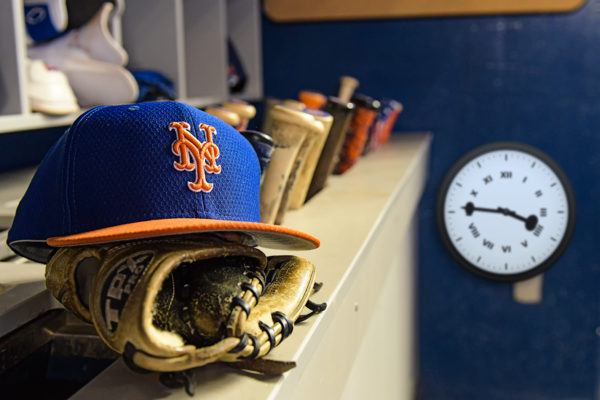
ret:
{"hour": 3, "minute": 46}
